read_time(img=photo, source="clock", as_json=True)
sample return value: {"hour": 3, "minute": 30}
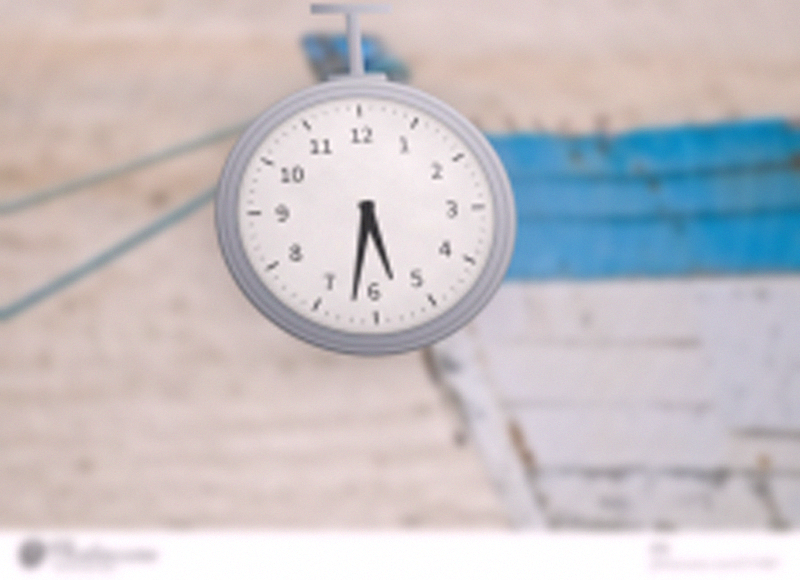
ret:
{"hour": 5, "minute": 32}
